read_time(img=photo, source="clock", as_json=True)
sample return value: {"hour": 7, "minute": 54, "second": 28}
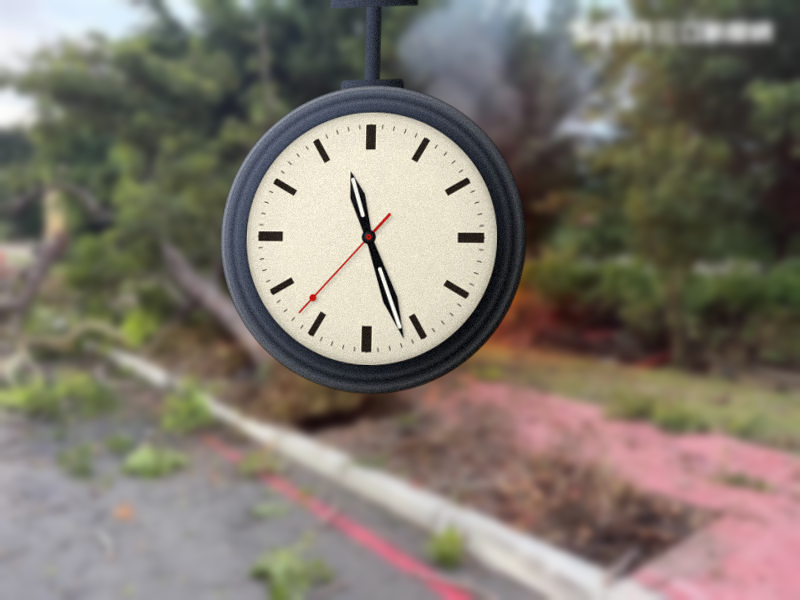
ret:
{"hour": 11, "minute": 26, "second": 37}
